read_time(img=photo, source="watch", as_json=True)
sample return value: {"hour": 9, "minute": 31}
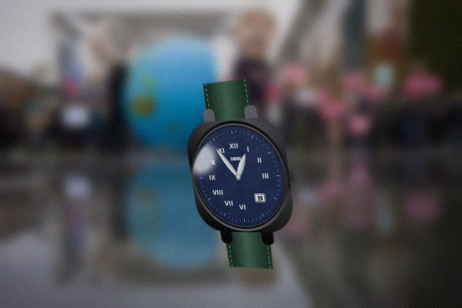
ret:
{"hour": 12, "minute": 54}
